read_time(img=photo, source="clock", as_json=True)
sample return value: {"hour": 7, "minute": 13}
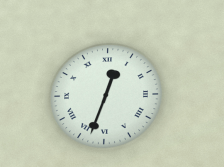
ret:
{"hour": 12, "minute": 33}
